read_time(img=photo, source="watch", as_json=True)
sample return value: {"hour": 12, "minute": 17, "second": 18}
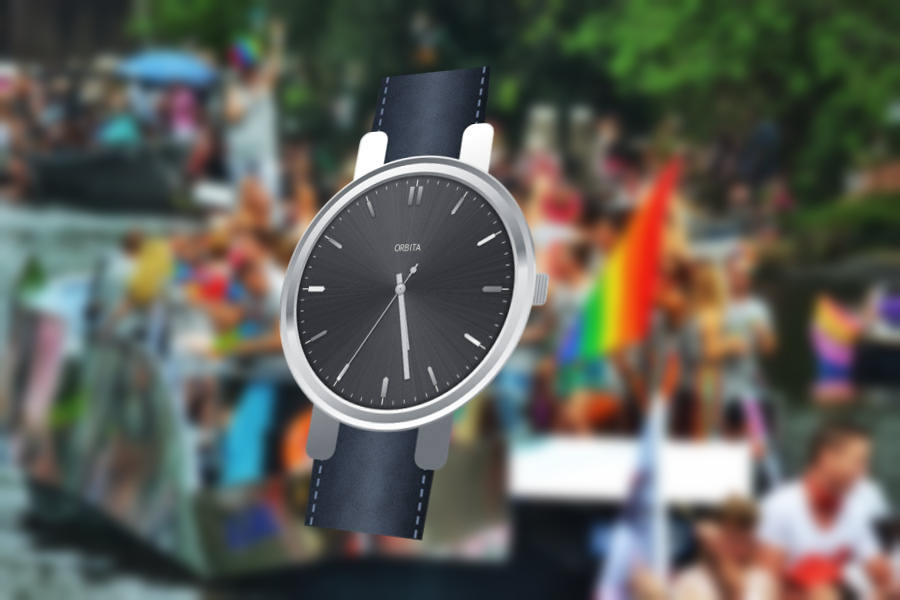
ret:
{"hour": 5, "minute": 27, "second": 35}
